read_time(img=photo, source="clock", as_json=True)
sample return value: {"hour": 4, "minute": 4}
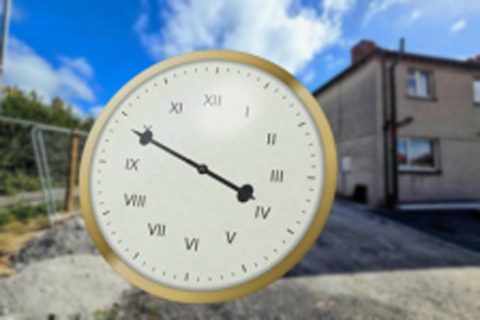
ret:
{"hour": 3, "minute": 49}
